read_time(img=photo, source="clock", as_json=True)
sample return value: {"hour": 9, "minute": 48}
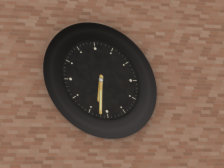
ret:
{"hour": 6, "minute": 32}
